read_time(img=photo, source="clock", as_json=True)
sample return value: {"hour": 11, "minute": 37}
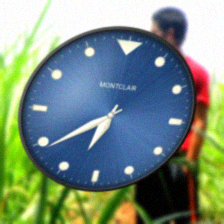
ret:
{"hour": 6, "minute": 39}
